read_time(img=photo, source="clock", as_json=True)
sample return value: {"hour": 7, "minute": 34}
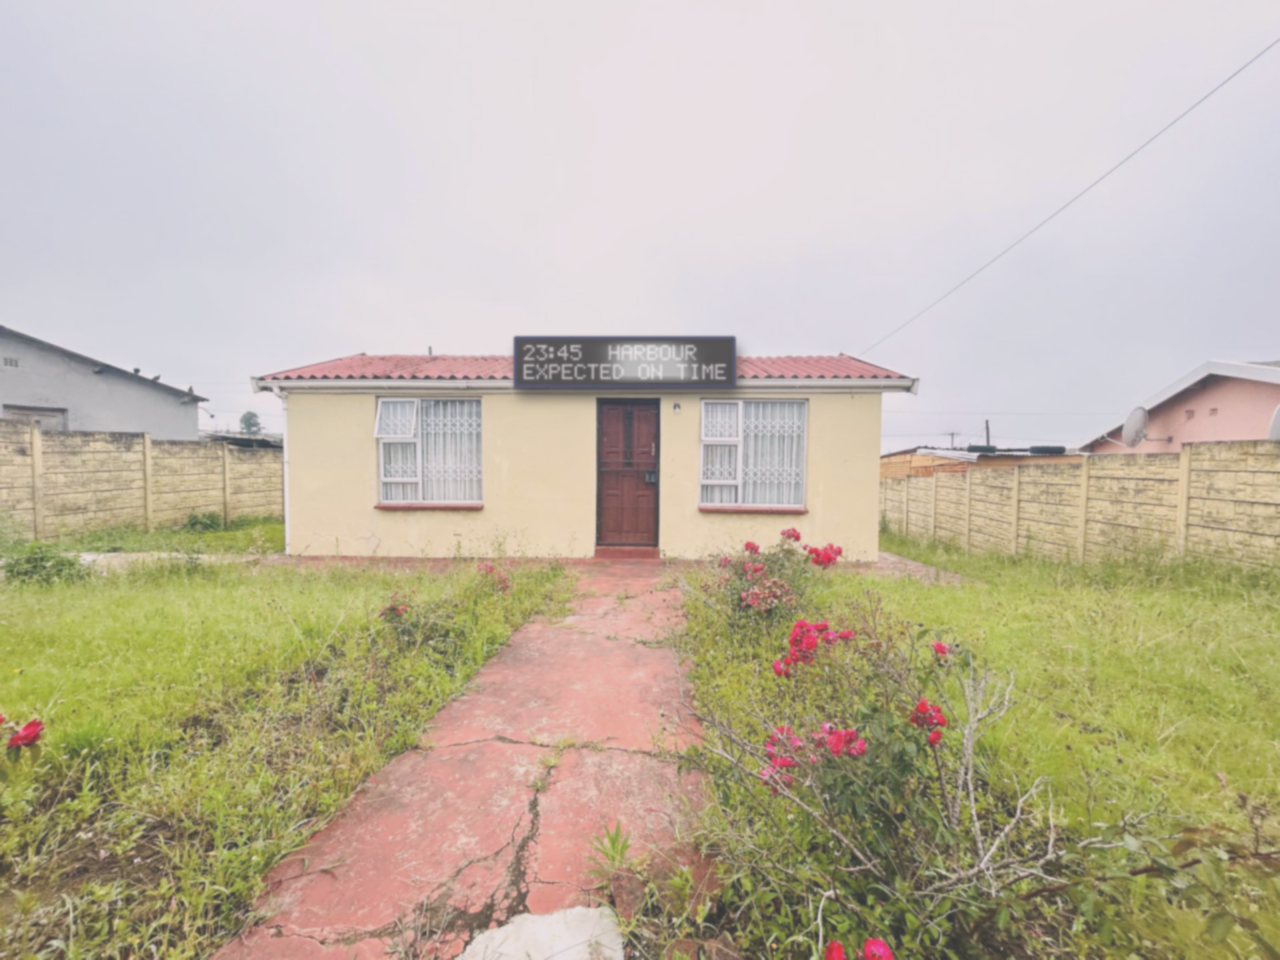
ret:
{"hour": 23, "minute": 45}
